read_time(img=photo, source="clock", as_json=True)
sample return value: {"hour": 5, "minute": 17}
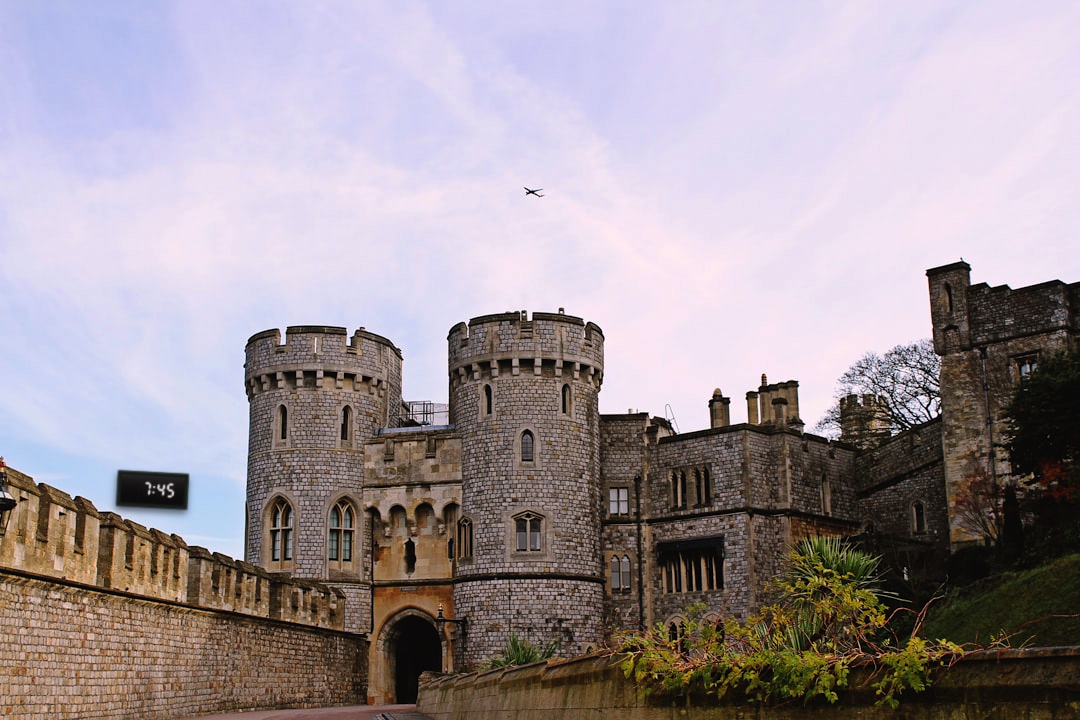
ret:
{"hour": 7, "minute": 45}
